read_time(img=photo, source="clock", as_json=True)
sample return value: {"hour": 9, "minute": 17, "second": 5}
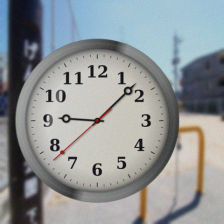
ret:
{"hour": 9, "minute": 7, "second": 38}
